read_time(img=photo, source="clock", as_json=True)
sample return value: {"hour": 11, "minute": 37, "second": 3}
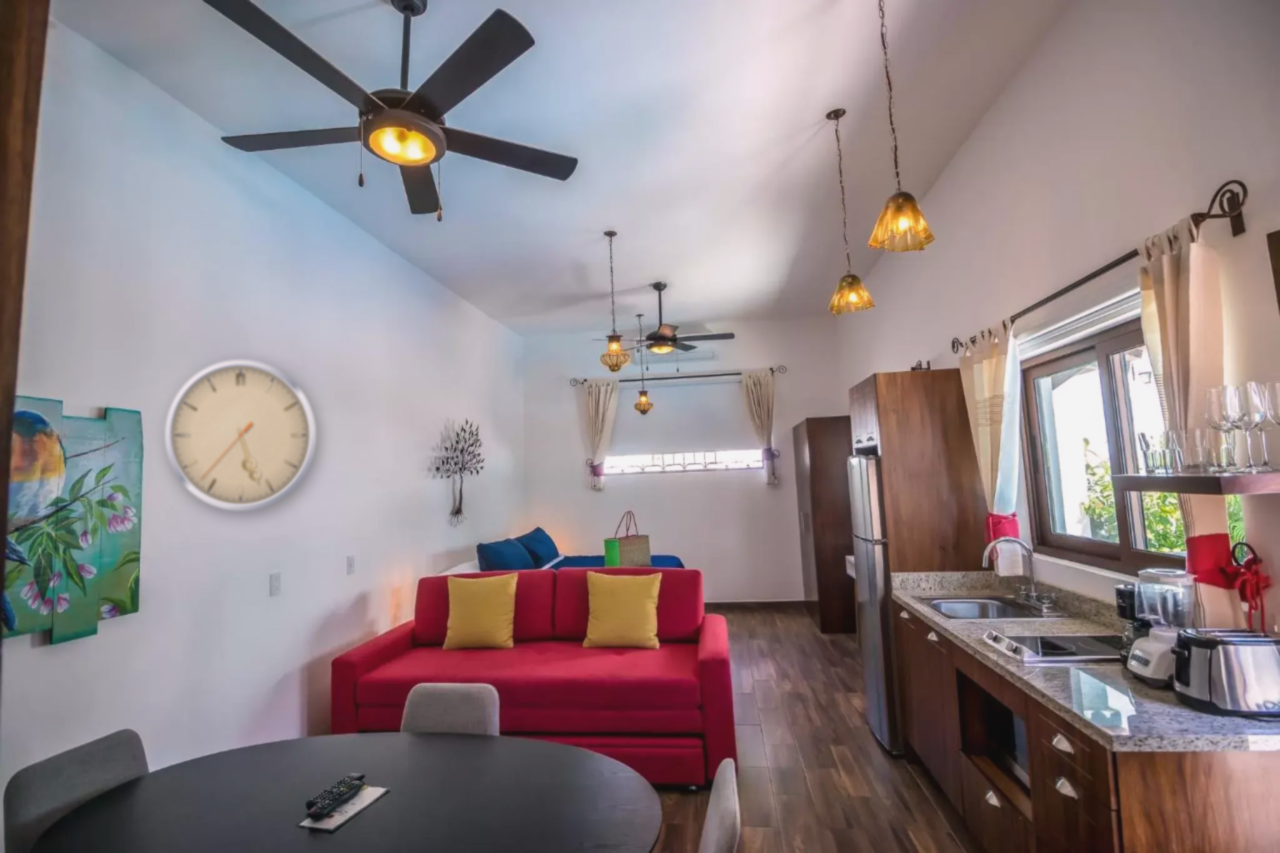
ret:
{"hour": 5, "minute": 26, "second": 37}
